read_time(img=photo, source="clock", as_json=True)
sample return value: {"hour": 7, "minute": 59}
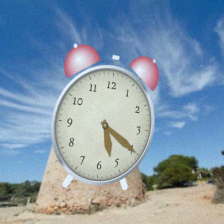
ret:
{"hour": 5, "minute": 20}
